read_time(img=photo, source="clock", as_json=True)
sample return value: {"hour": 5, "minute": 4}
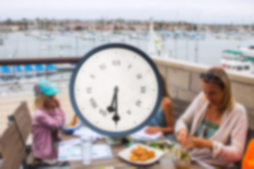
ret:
{"hour": 6, "minute": 30}
